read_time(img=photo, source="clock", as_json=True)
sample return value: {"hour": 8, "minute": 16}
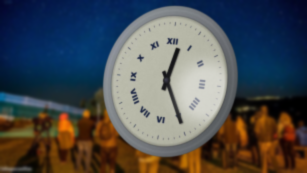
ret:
{"hour": 12, "minute": 25}
